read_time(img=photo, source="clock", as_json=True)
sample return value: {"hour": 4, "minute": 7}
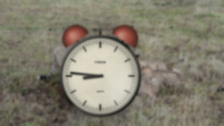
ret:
{"hour": 8, "minute": 46}
